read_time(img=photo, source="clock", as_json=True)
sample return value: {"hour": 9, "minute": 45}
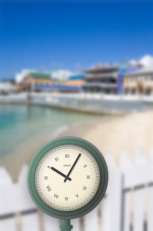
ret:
{"hour": 10, "minute": 5}
